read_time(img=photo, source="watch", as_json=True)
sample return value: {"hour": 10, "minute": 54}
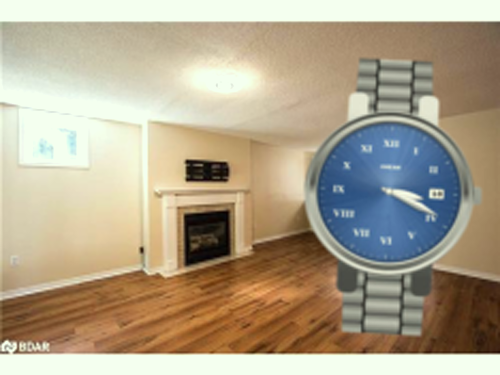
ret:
{"hour": 3, "minute": 19}
